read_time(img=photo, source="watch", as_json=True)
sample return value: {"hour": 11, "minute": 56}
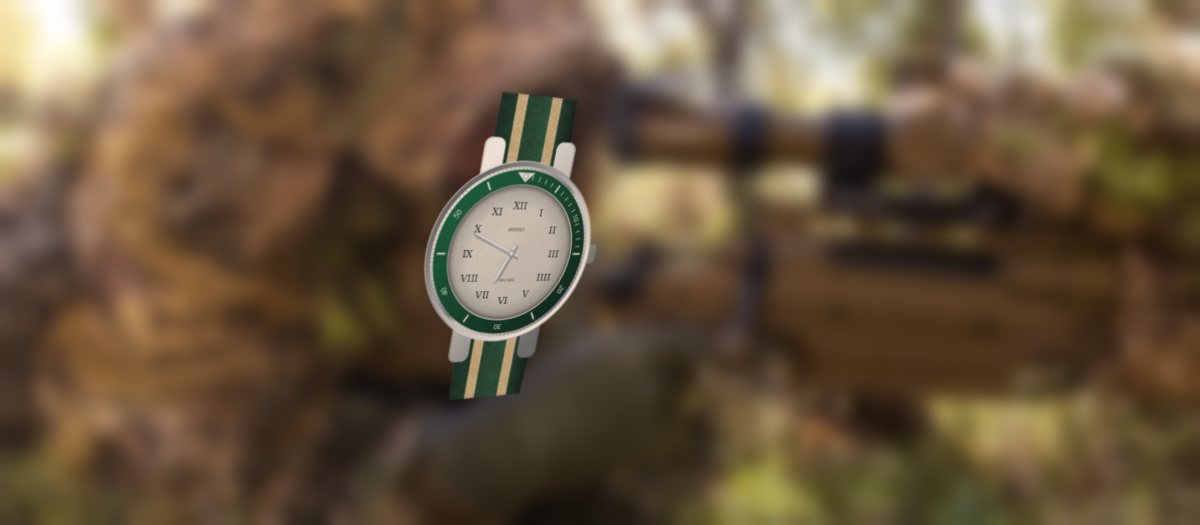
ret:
{"hour": 6, "minute": 49}
